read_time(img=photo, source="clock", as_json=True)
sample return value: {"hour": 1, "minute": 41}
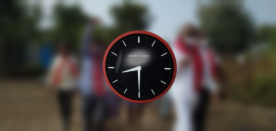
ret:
{"hour": 8, "minute": 30}
